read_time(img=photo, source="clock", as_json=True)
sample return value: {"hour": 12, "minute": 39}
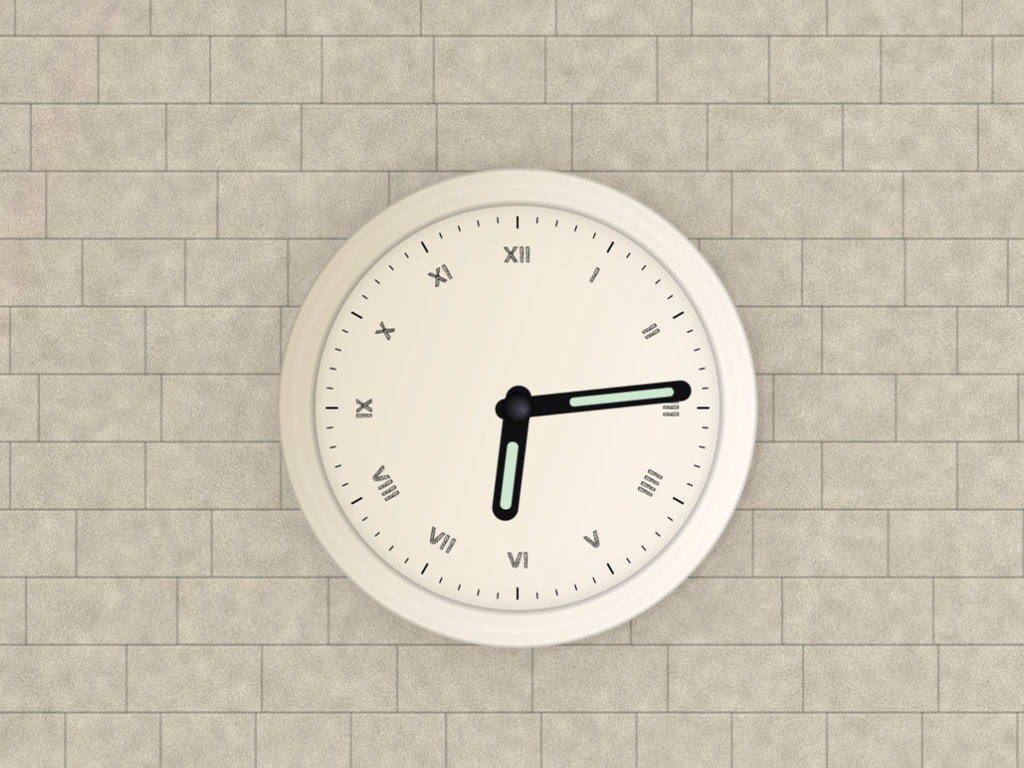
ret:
{"hour": 6, "minute": 14}
